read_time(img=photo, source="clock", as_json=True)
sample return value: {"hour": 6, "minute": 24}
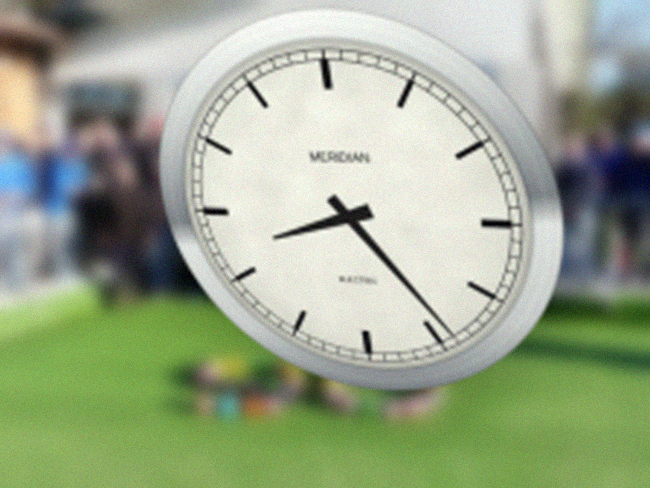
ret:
{"hour": 8, "minute": 24}
